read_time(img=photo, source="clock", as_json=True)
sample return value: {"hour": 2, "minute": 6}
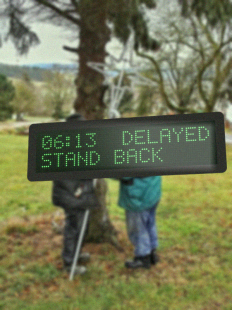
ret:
{"hour": 6, "minute": 13}
